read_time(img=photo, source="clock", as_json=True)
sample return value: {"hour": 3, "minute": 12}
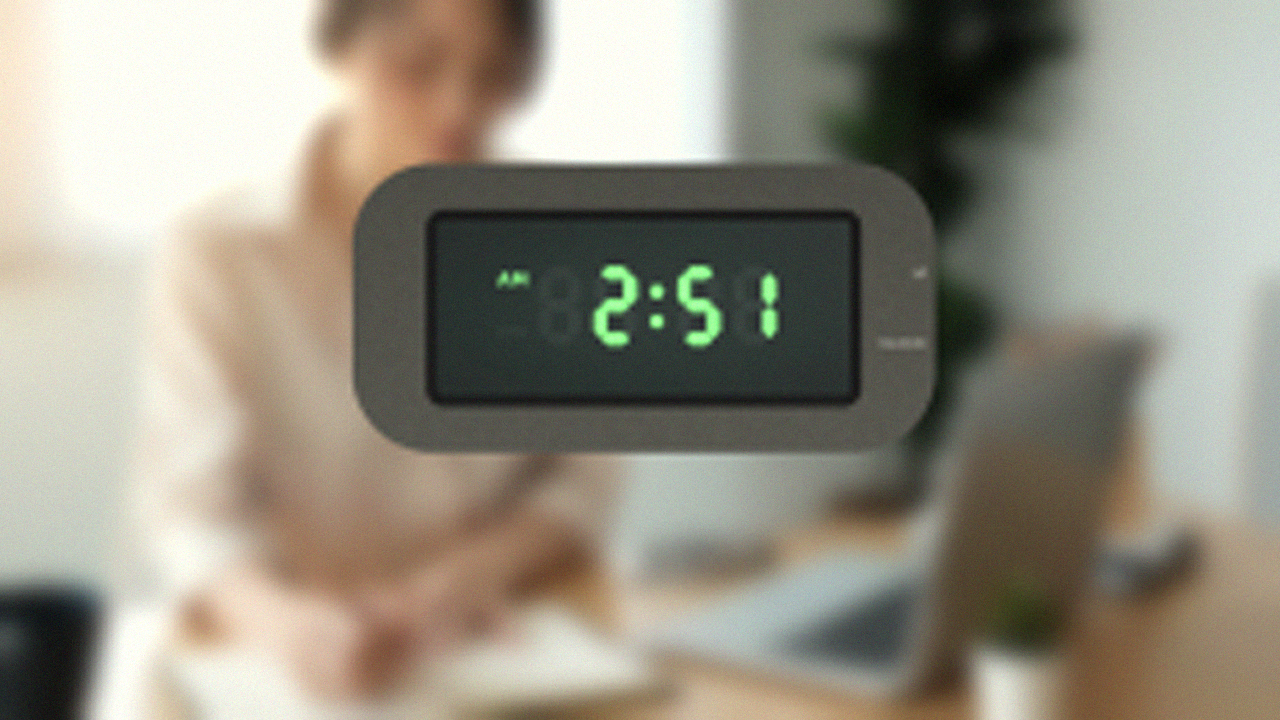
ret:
{"hour": 2, "minute": 51}
